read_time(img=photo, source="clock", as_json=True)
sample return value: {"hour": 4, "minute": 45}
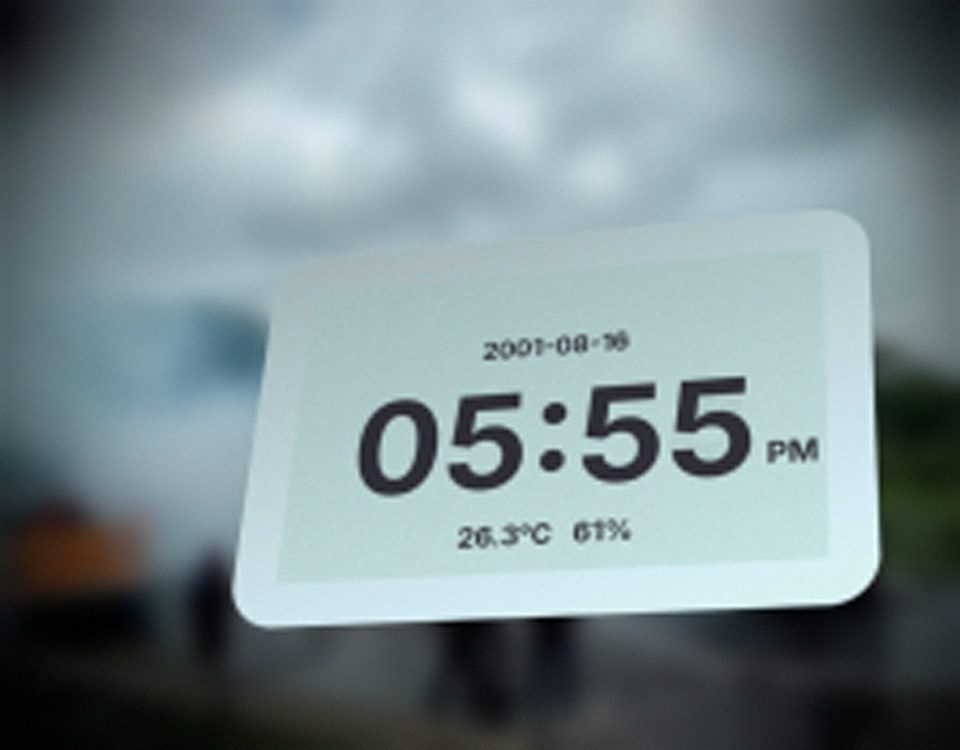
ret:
{"hour": 5, "minute": 55}
